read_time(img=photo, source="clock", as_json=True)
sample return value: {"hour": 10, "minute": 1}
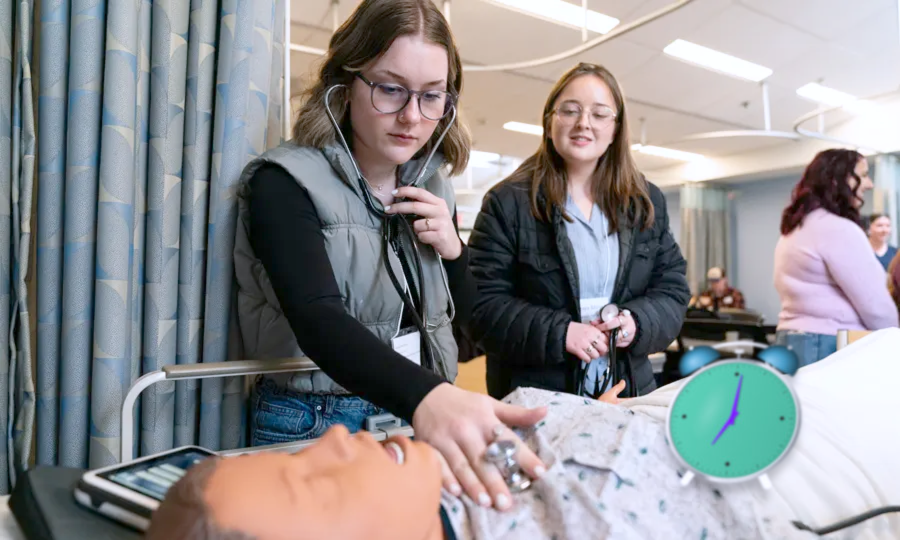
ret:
{"hour": 7, "minute": 1}
